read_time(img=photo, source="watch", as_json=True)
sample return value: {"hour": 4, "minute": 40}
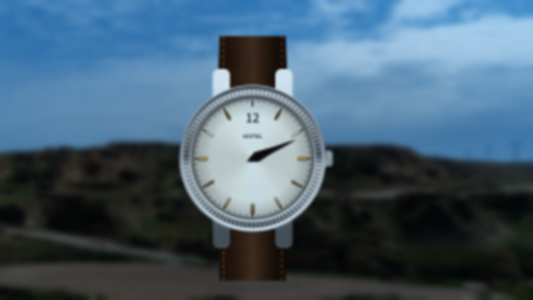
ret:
{"hour": 2, "minute": 11}
